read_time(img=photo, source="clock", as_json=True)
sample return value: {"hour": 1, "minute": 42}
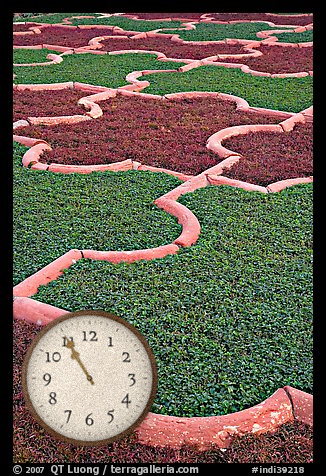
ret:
{"hour": 10, "minute": 55}
